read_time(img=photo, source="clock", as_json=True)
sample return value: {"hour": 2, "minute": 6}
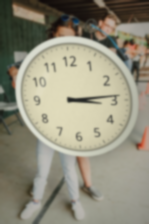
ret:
{"hour": 3, "minute": 14}
